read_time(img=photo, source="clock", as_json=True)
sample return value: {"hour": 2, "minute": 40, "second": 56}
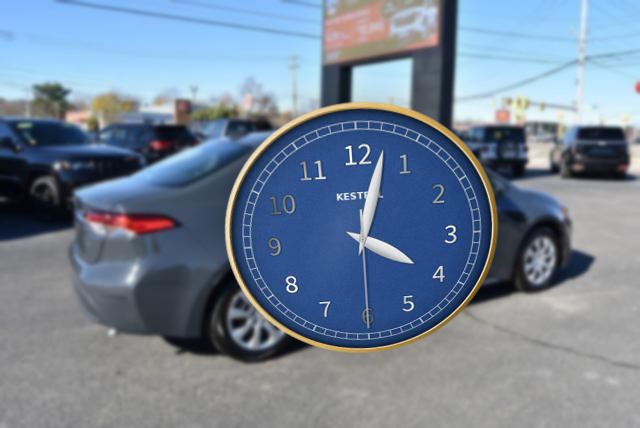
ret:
{"hour": 4, "minute": 2, "second": 30}
